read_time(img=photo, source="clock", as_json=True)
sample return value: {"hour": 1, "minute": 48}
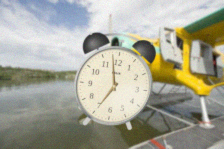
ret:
{"hour": 6, "minute": 58}
